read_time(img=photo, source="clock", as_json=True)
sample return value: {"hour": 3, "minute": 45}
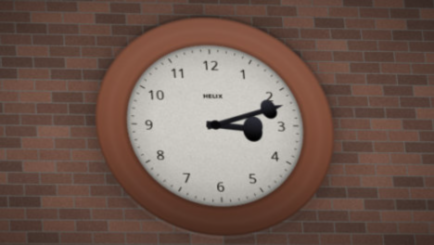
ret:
{"hour": 3, "minute": 12}
